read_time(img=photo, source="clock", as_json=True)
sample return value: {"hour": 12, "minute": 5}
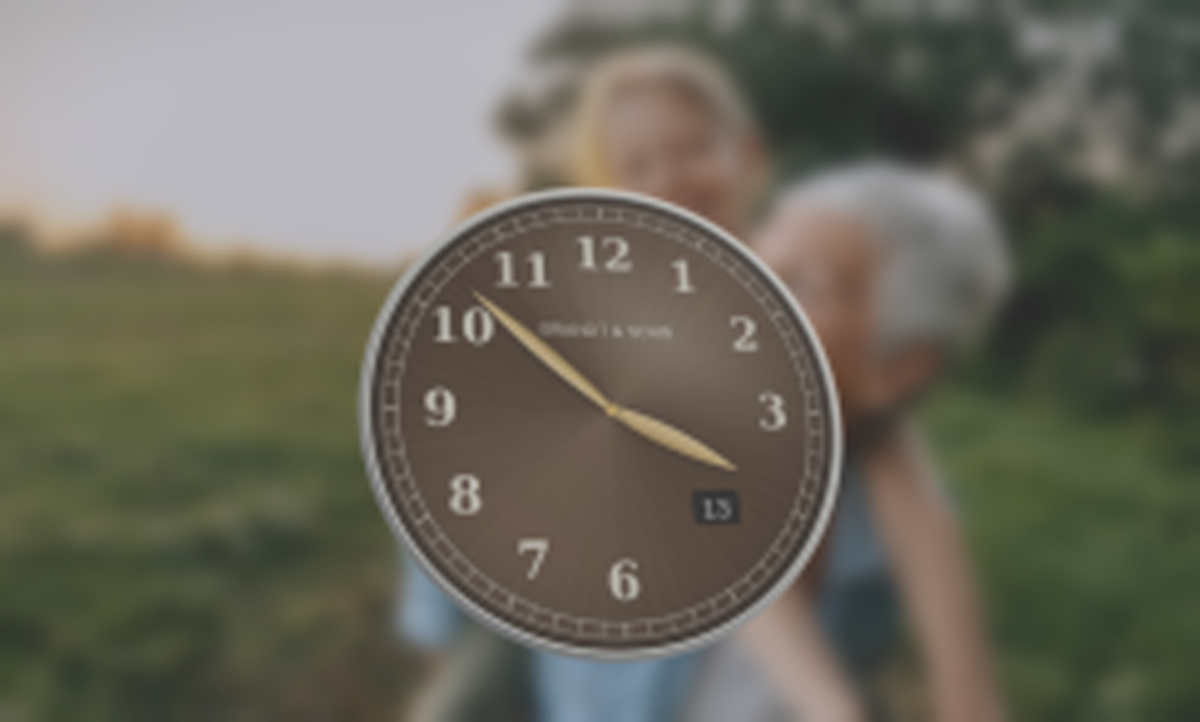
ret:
{"hour": 3, "minute": 52}
